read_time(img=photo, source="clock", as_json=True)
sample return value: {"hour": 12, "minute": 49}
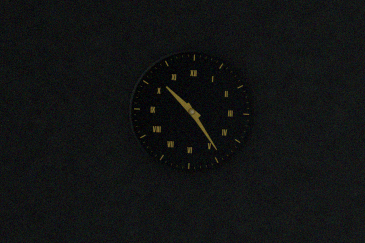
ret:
{"hour": 10, "minute": 24}
